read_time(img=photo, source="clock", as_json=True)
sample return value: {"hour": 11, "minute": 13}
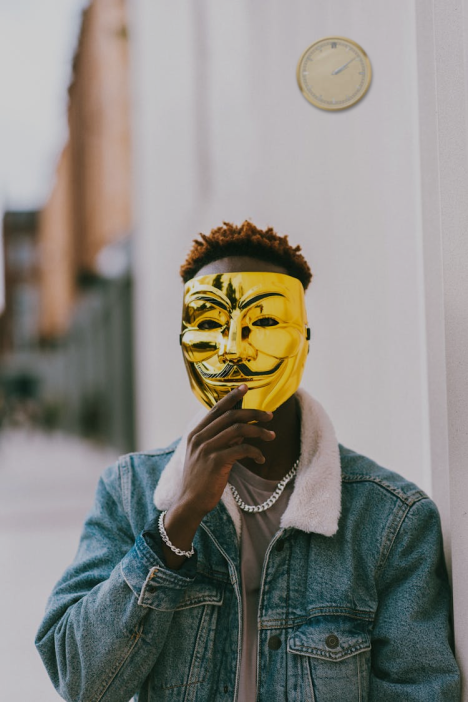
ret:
{"hour": 2, "minute": 9}
